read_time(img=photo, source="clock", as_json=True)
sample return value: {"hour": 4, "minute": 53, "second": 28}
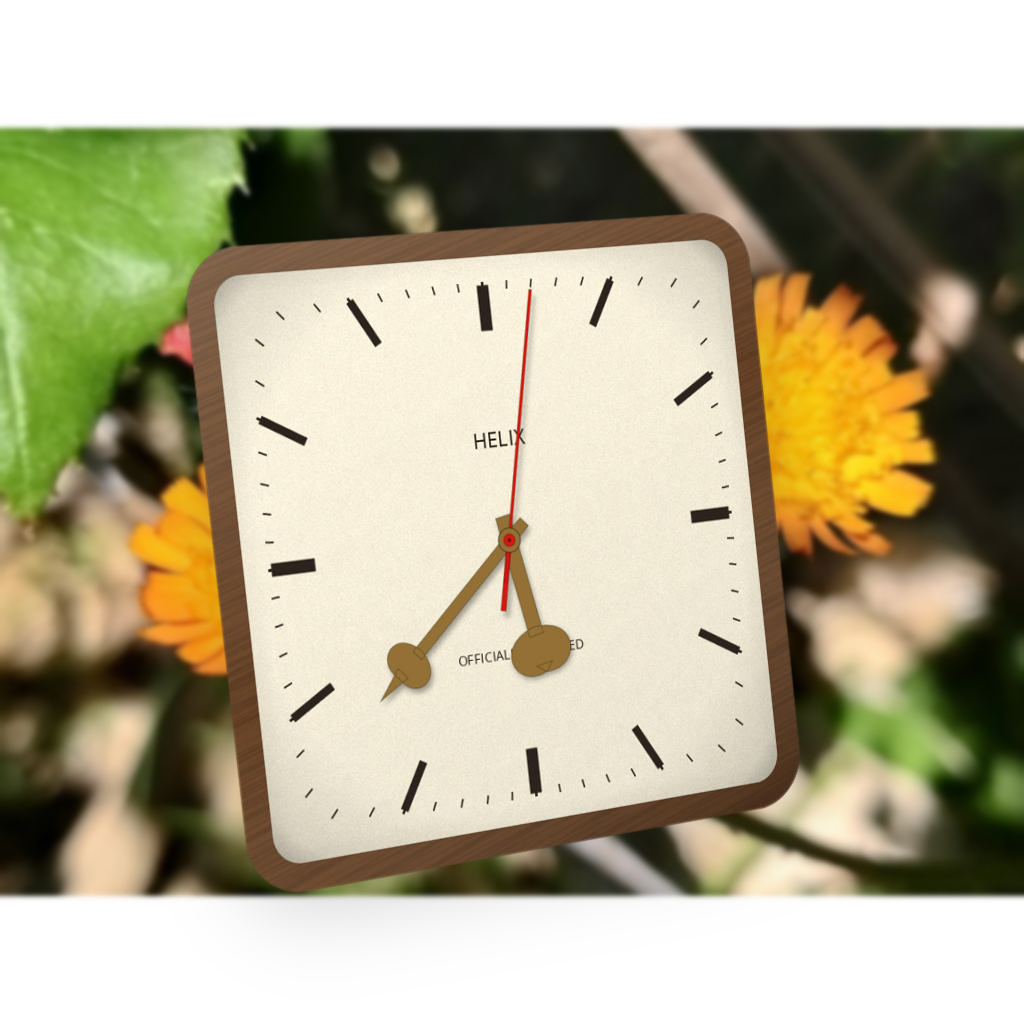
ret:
{"hour": 5, "minute": 38, "second": 2}
